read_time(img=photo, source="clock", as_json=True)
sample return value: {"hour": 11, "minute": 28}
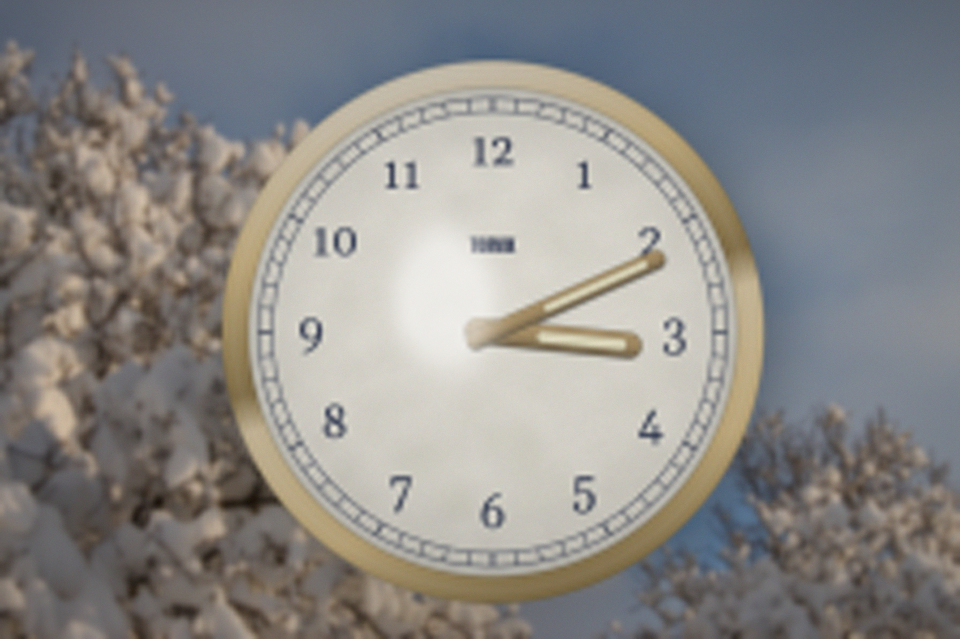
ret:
{"hour": 3, "minute": 11}
